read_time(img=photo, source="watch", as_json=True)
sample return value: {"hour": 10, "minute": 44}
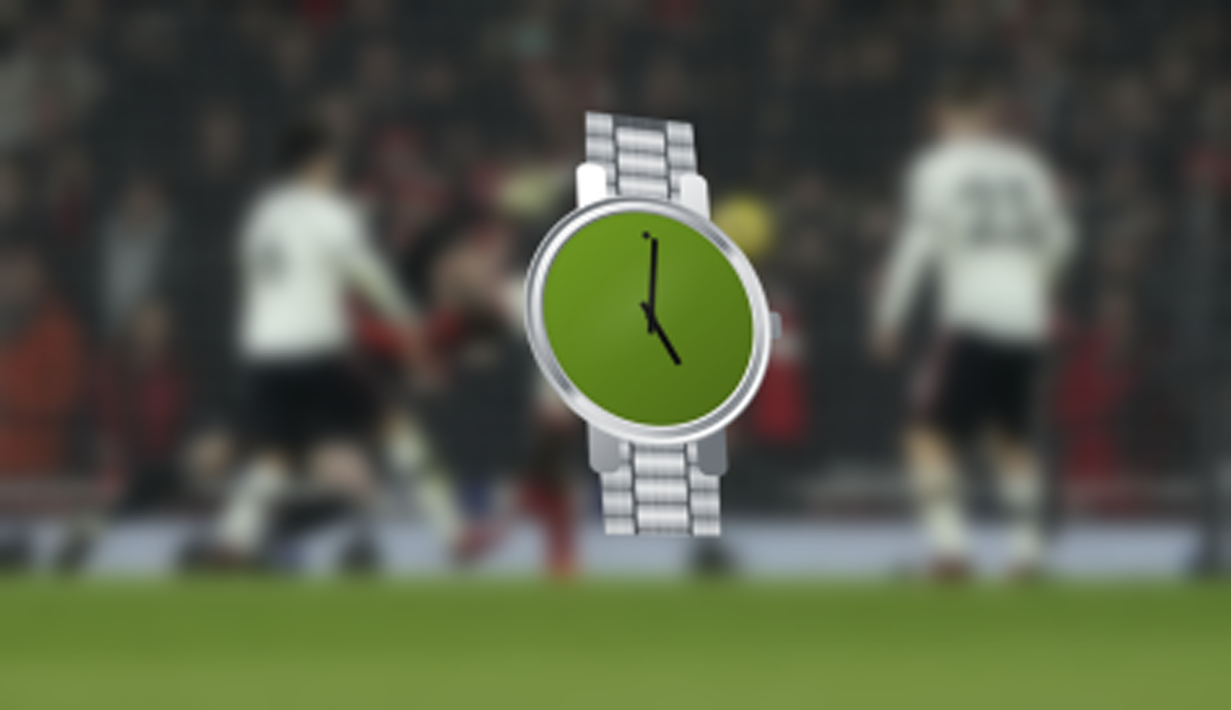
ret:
{"hour": 5, "minute": 1}
